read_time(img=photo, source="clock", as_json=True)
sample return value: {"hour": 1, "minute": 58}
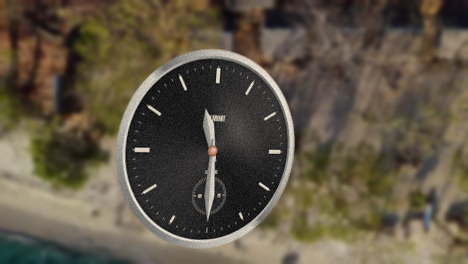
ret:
{"hour": 11, "minute": 30}
